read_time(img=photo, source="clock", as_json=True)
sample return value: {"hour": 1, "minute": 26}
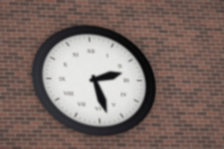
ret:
{"hour": 2, "minute": 28}
